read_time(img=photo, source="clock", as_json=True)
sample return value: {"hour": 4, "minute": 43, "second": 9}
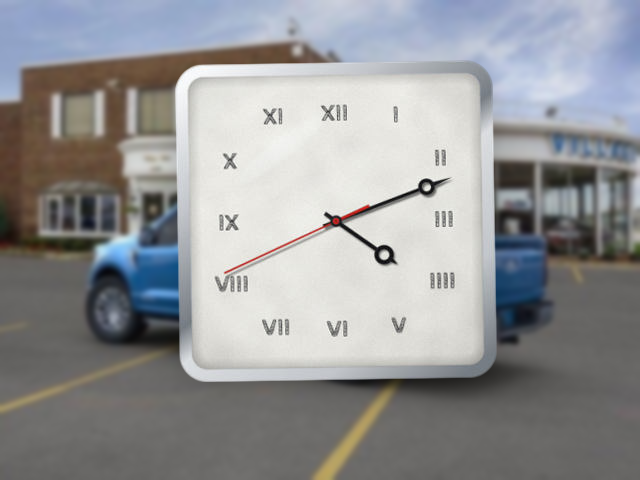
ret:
{"hour": 4, "minute": 11, "second": 41}
